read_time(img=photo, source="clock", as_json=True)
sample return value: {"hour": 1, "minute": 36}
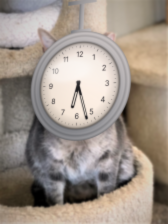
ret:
{"hour": 6, "minute": 27}
